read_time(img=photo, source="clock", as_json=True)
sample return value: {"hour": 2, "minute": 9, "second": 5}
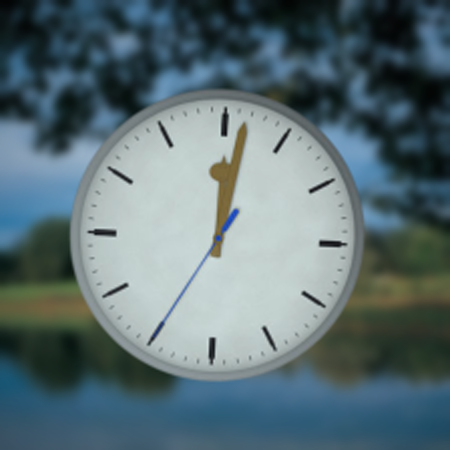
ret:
{"hour": 12, "minute": 1, "second": 35}
